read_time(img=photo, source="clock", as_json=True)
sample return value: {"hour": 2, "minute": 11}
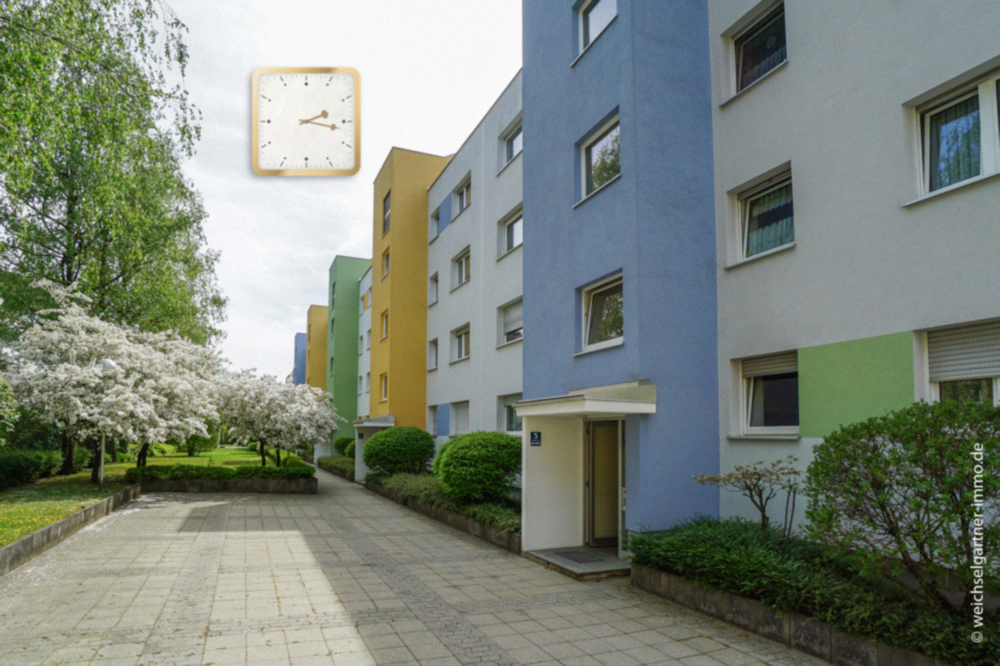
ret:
{"hour": 2, "minute": 17}
